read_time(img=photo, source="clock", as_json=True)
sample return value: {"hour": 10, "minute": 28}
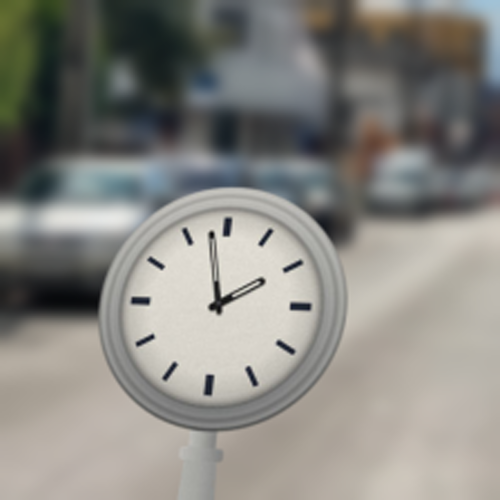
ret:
{"hour": 1, "minute": 58}
